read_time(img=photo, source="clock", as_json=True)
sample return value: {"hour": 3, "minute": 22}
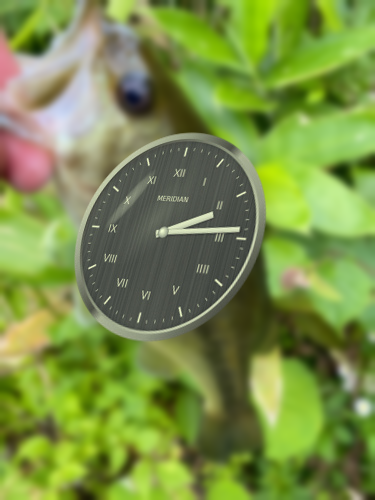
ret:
{"hour": 2, "minute": 14}
